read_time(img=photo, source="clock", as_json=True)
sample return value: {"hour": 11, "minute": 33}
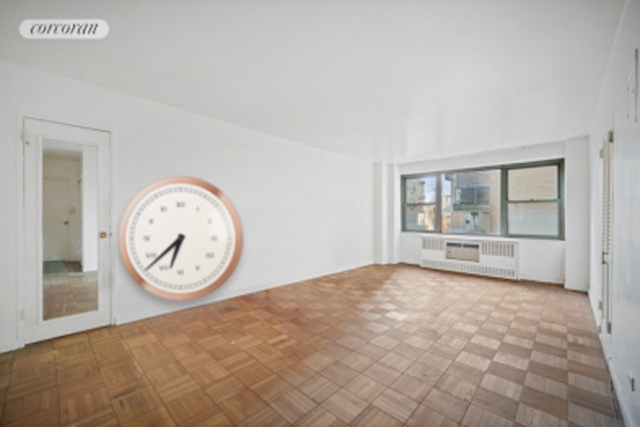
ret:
{"hour": 6, "minute": 38}
